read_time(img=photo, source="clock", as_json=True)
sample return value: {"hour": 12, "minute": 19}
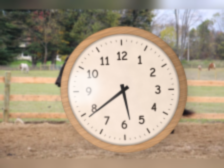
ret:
{"hour": 5, "minute": 39}
